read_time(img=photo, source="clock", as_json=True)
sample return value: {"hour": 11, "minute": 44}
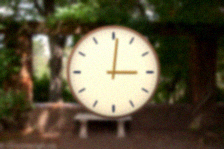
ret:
{"hour": 3, "minute": 1}
